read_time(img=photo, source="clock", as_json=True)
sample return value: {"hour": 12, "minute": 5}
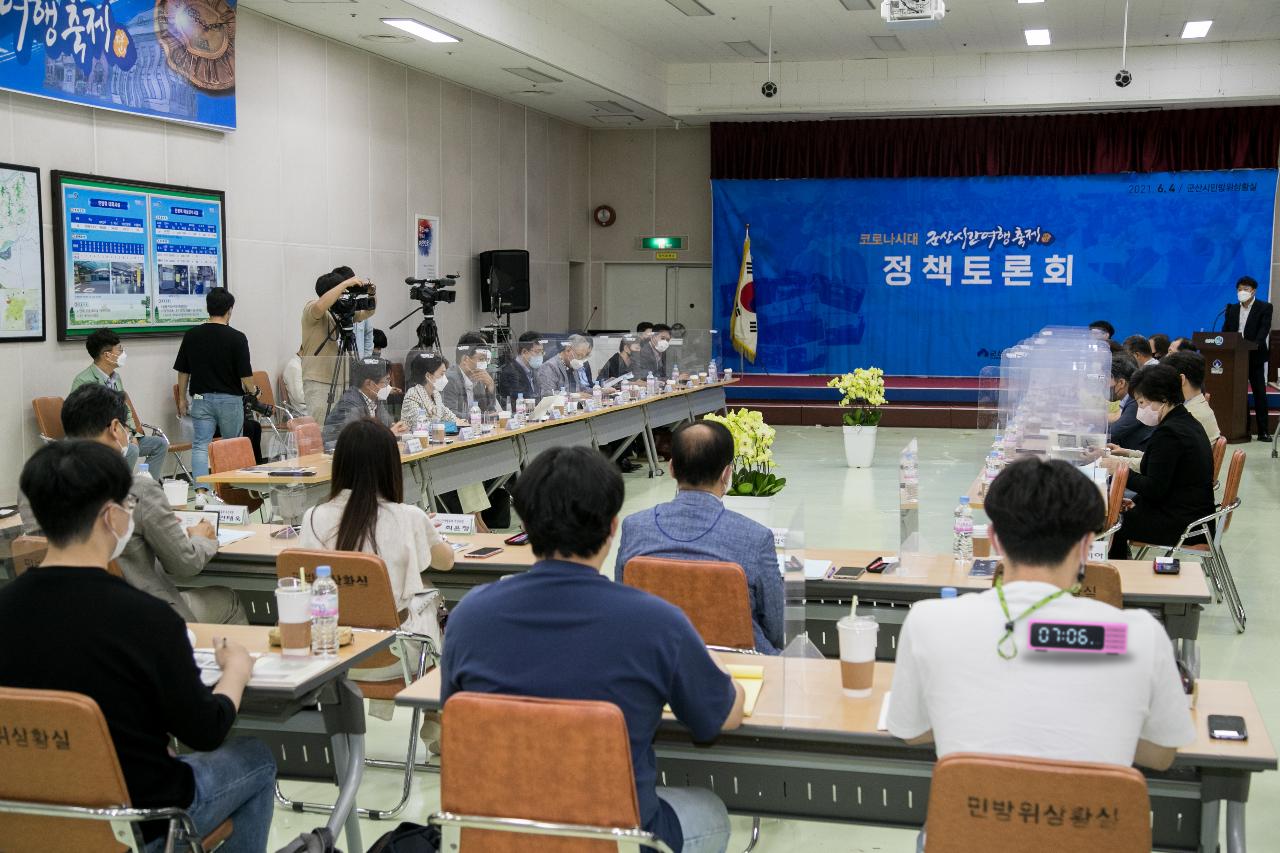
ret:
{"hour": 7, "minute": 6}
